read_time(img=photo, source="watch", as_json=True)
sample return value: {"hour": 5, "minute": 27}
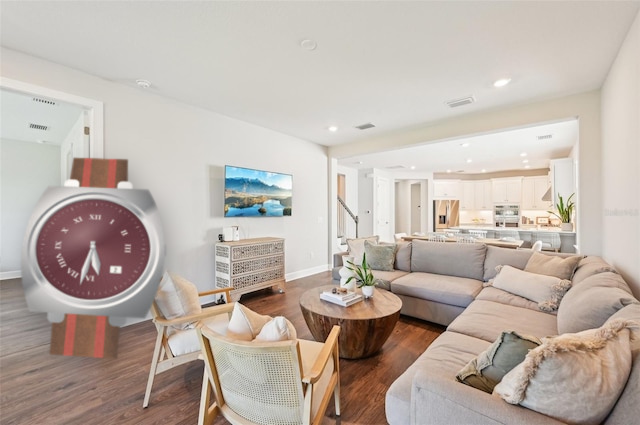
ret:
{"hour": 5, "minute": 32}
